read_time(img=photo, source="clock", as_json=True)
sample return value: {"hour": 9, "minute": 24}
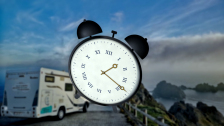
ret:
{"hour": 1, "minute": 19}
